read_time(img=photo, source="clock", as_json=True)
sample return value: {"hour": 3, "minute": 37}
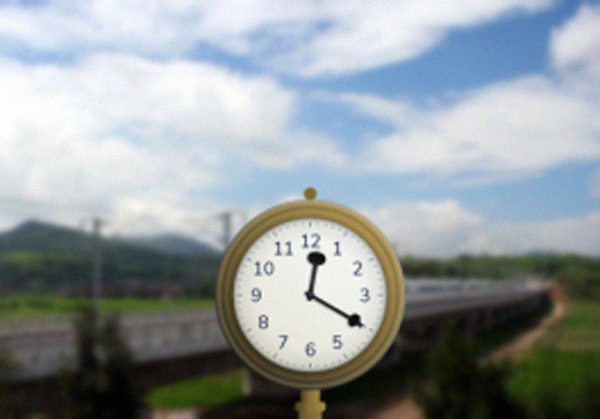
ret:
{"hour": 12, "minute": 20}
